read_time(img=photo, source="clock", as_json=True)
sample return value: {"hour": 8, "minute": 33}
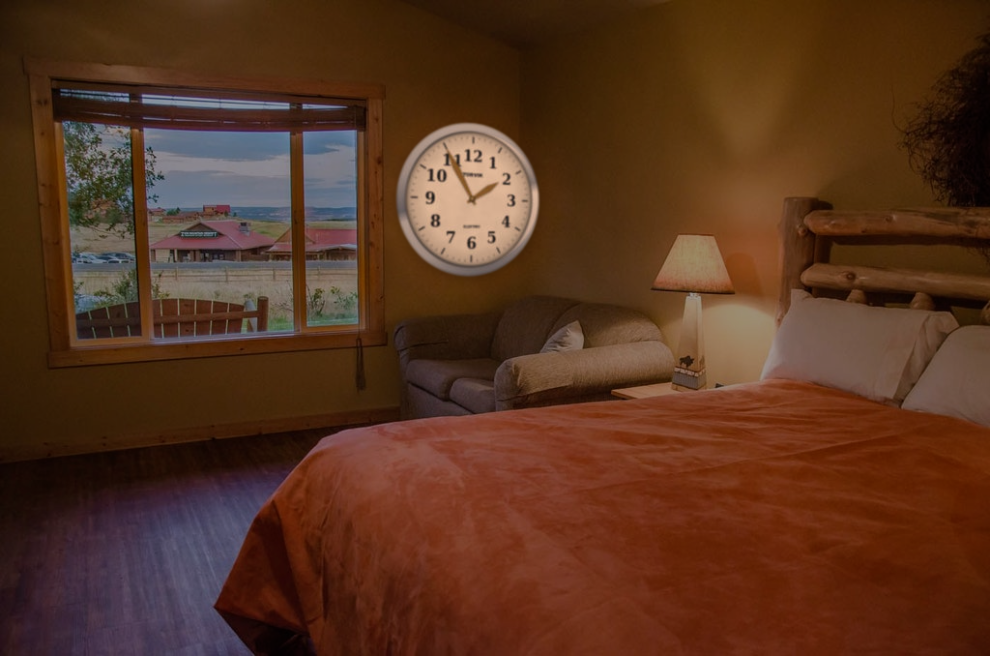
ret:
{"hour": 1, "minute": 55}
